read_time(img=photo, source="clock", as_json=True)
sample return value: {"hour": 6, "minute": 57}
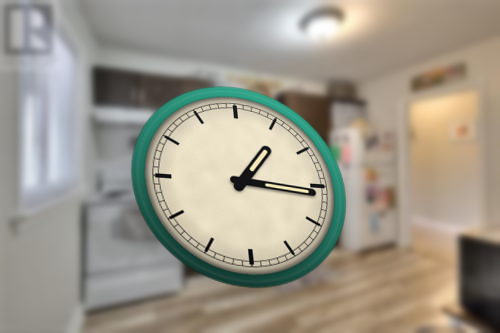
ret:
{"hour": 1, "minute": 16}
